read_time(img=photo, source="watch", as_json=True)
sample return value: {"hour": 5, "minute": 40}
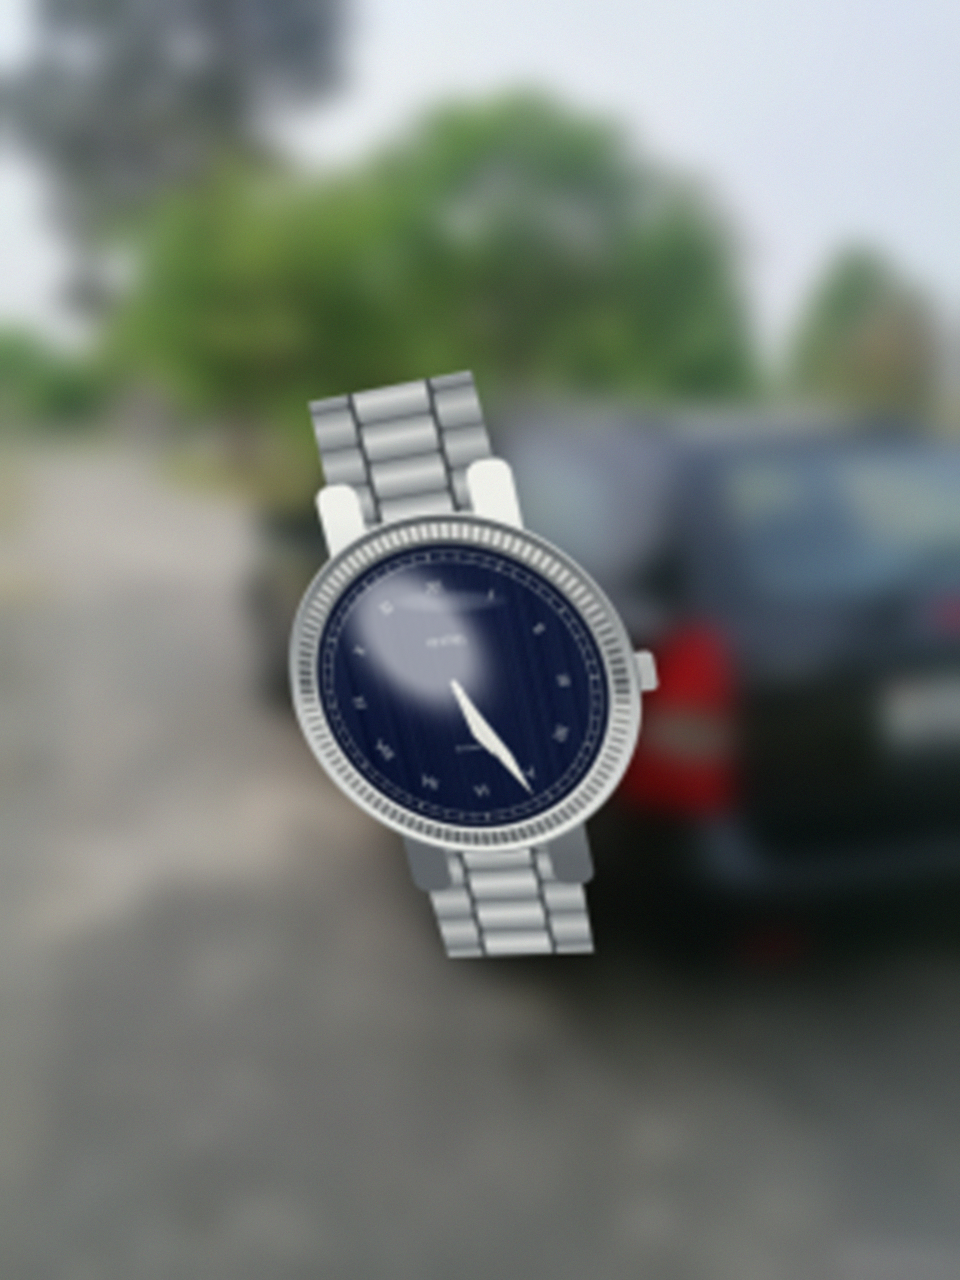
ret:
{"hour": 5, "minute": 26}
